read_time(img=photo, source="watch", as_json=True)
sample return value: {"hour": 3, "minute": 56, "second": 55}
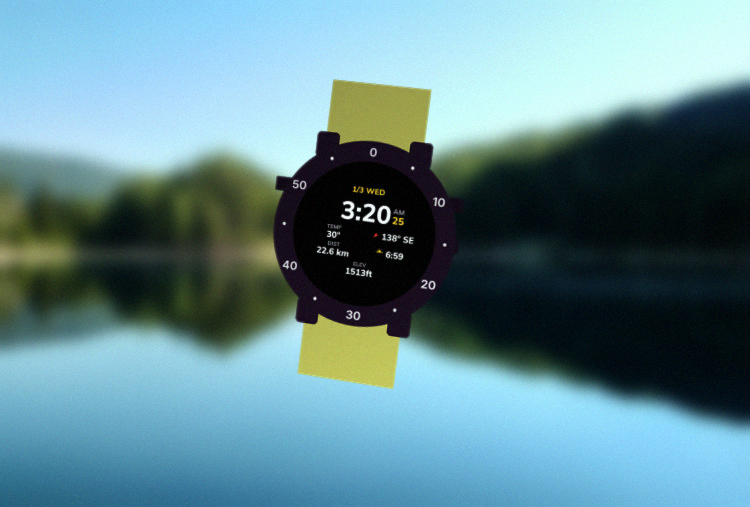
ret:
{"hour": 3, "minute": 20, "second": 25}
